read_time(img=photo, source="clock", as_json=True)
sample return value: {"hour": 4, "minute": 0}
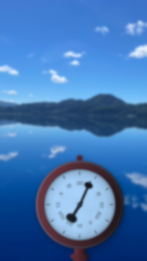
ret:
{"hour": 7, "minute": 4}
